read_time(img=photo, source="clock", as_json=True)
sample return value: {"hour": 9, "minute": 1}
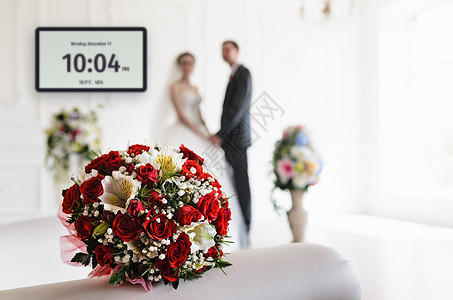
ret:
{"hour": 10, "minute": 4}
